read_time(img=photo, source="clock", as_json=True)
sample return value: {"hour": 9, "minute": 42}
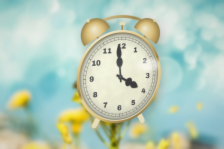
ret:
{"hour": 3, "minute": 59}
